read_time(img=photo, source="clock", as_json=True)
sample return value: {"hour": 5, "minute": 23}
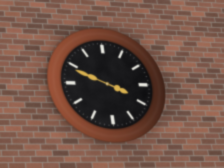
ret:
{"hour": 3, "minute": 49}
